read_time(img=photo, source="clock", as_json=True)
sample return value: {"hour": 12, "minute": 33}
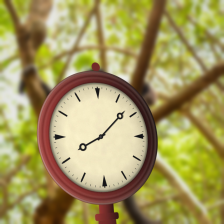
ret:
{"hour": 8, "minute": 8}
